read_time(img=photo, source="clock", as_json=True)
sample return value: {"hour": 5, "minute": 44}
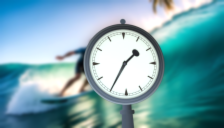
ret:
{"hour": 1, "minute": 35}
